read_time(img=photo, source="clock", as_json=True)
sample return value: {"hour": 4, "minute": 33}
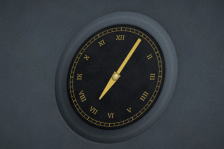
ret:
{"hour": 7, "minute": 5}
